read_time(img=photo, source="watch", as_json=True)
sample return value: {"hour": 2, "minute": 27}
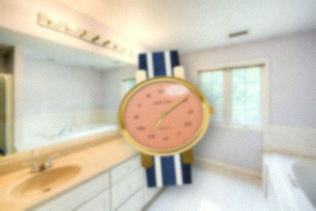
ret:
{"hour": 7, "minute": 9}
